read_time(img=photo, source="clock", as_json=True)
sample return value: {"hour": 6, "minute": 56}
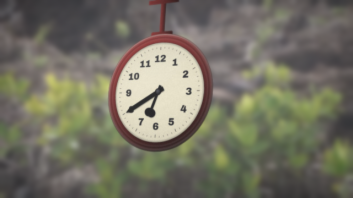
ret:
{"hour": 6, "minute": 40}
